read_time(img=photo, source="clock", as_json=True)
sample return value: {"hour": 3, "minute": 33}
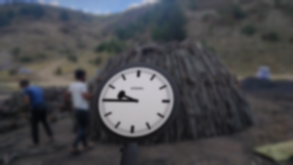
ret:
{"hour": 9, "minute": 45}
